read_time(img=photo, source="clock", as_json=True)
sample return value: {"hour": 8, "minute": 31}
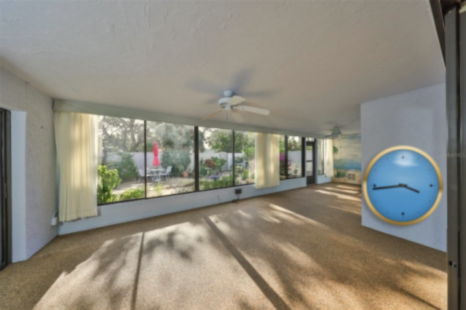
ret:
{"hour": 3, "minute": 44}
